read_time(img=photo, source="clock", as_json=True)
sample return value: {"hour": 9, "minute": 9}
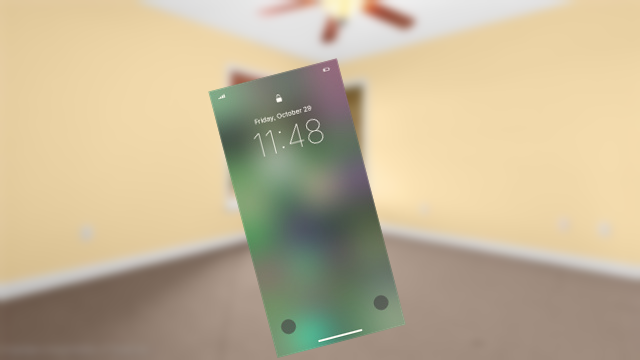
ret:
{"hour": 11, "minute": 48}
